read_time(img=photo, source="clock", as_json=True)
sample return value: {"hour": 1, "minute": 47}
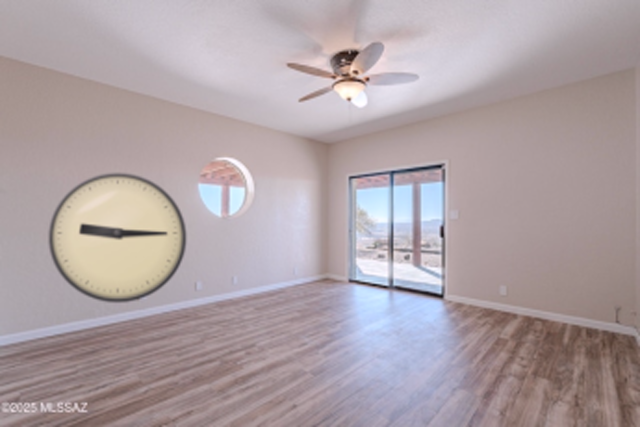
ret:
{"hour": 9, "minute": 15}
